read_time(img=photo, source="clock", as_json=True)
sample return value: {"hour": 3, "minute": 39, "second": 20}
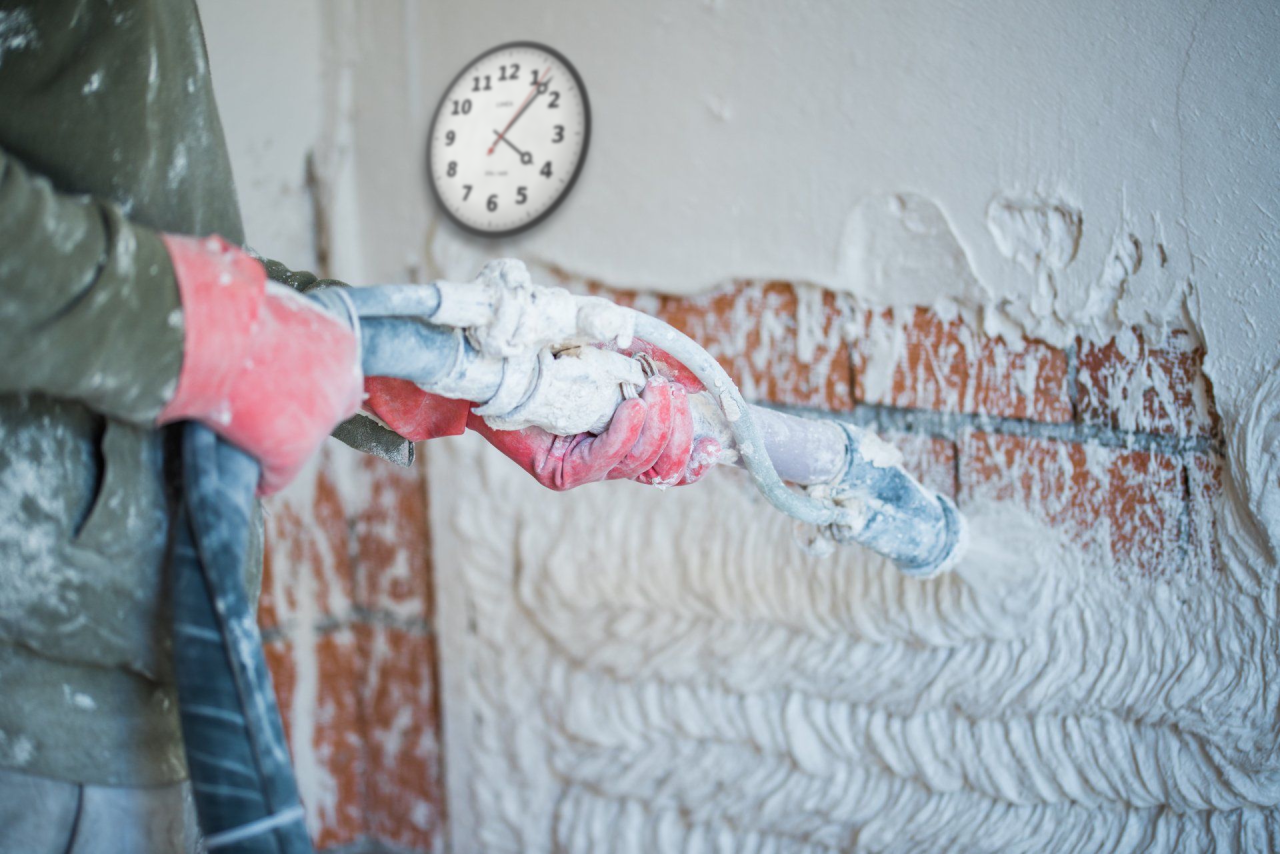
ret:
{"hour": 4, "minute": 7, "second": 6}
